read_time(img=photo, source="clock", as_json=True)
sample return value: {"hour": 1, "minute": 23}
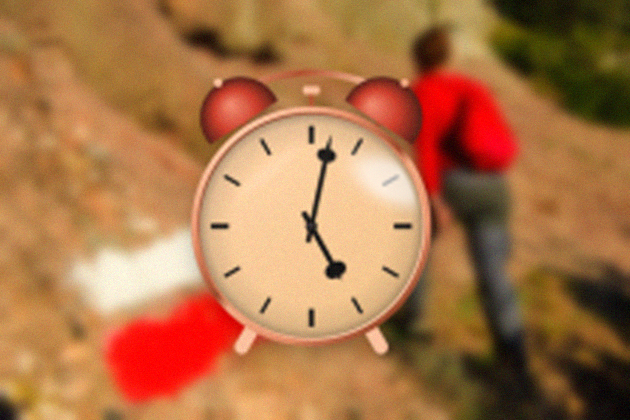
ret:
{"hour": 5, "minute": 2}
